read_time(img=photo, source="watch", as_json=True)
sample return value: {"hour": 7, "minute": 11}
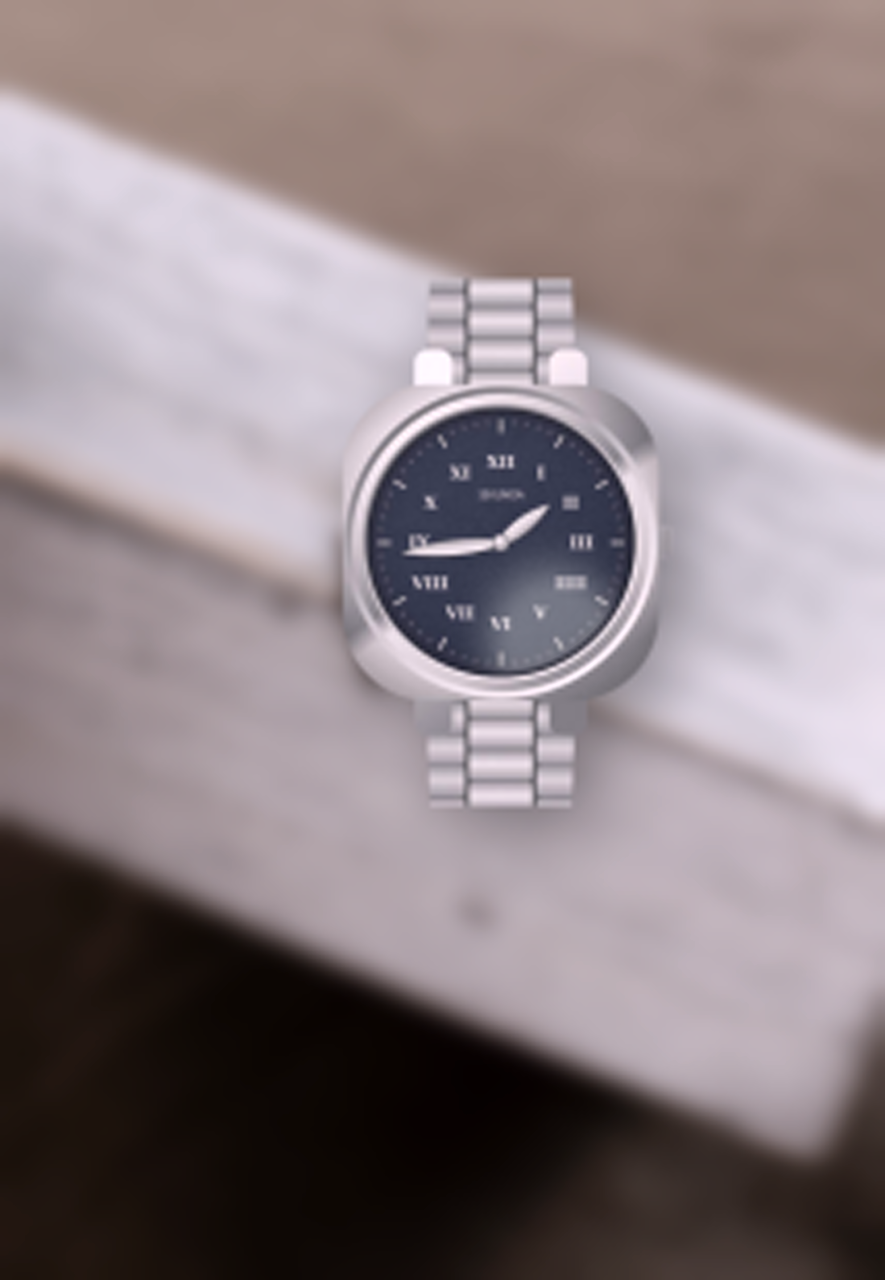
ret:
{"hour": 1, "minute": 44}
